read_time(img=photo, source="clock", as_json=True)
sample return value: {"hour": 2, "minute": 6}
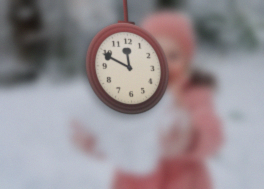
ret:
{"hour": 11, "minute": 49}
